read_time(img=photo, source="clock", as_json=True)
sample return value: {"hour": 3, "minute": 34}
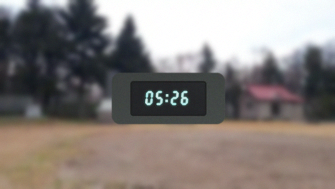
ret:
{"hour": 5, "minute": 26}
